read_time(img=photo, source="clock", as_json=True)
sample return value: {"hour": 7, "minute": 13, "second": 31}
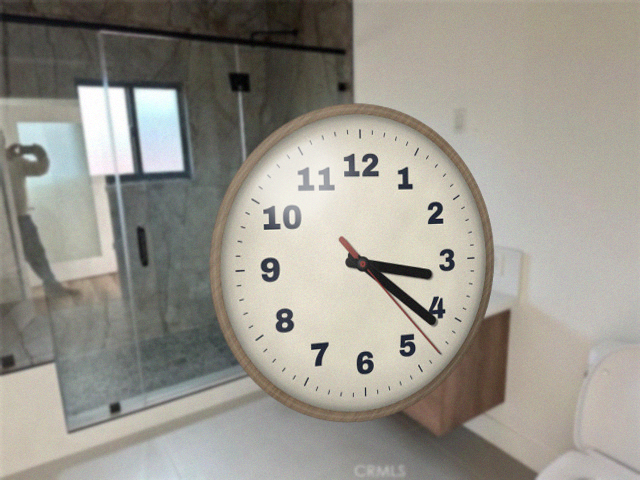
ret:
{"hour": 3, "minute": 21, "second": 23}
